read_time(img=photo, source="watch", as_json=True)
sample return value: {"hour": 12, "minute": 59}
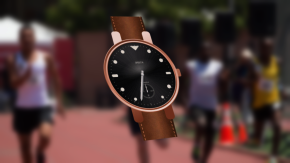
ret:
{"hour": 6, "minute": 33}
